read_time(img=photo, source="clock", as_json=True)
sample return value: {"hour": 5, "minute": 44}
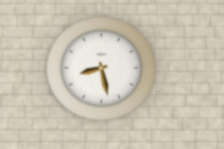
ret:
{"hour": 8, "minute": 28}
